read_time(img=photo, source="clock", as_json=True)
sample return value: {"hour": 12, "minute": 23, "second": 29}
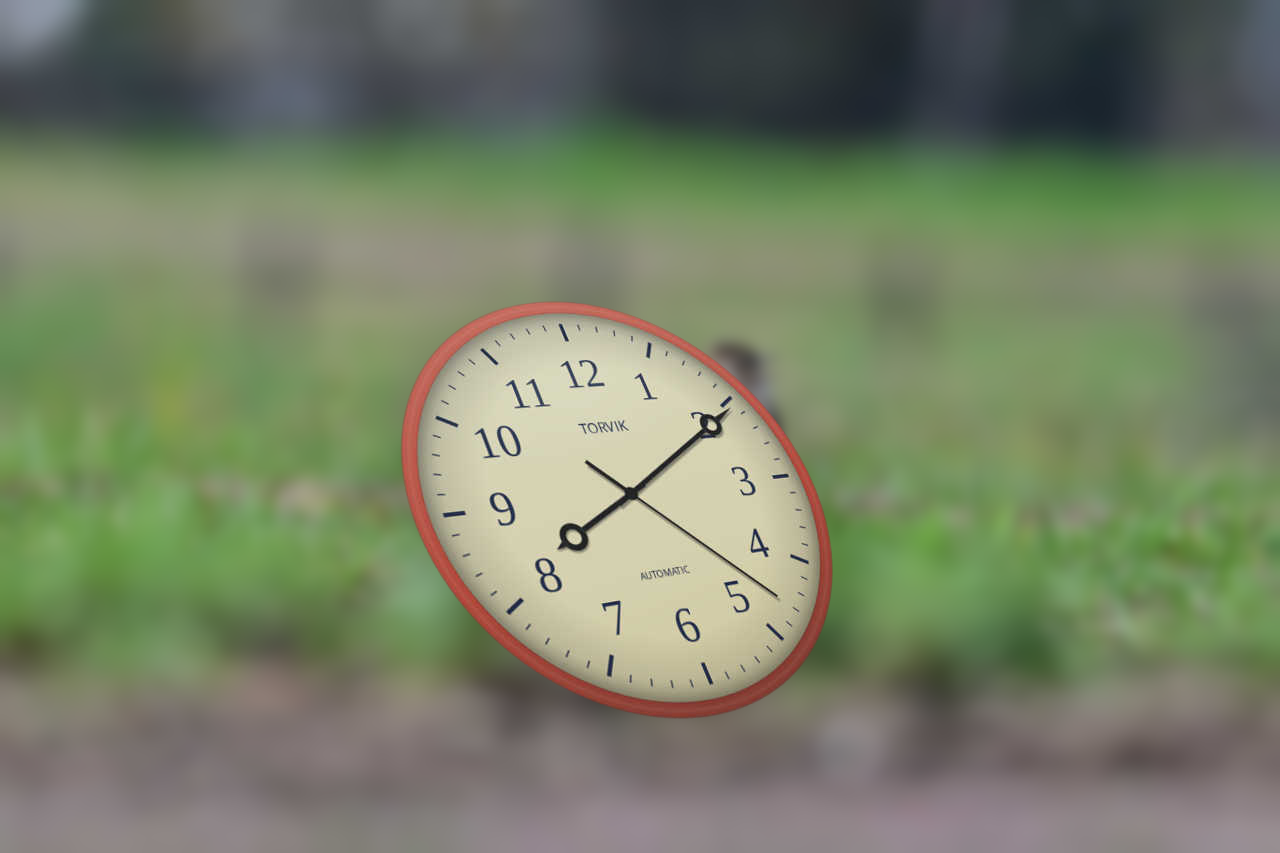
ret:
{"hour": 8, "minute": 10, "second": 23}
